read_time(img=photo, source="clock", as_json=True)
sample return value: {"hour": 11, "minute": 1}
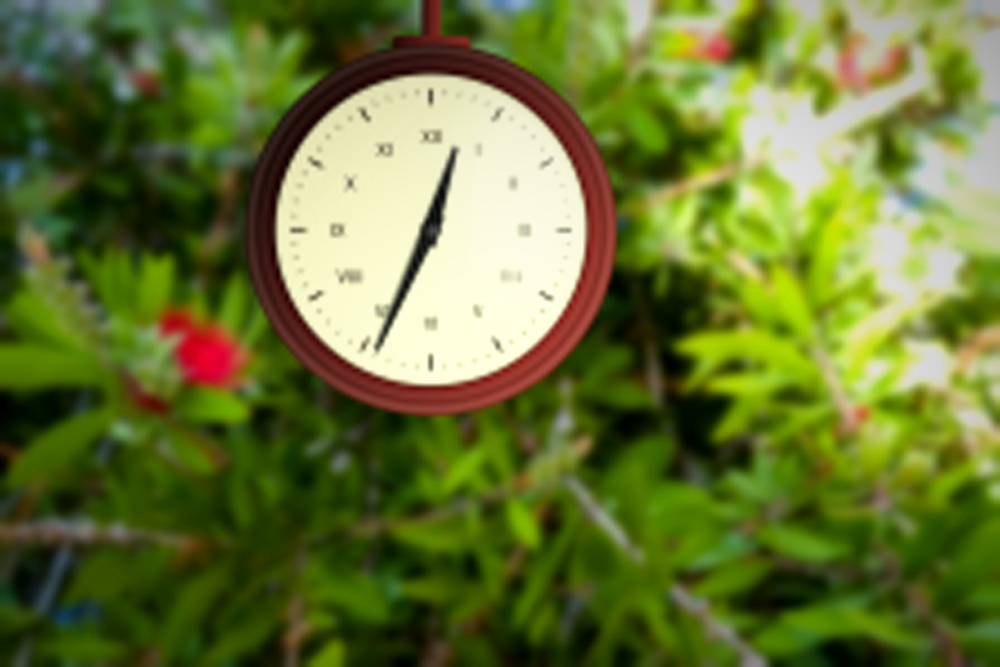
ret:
{"hour": 12, "minute": 34}
